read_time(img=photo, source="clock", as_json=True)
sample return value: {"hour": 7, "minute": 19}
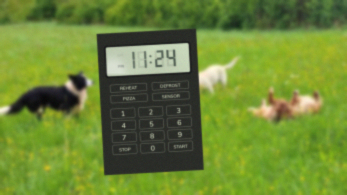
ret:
{"hour": 11, "minute": 24}
